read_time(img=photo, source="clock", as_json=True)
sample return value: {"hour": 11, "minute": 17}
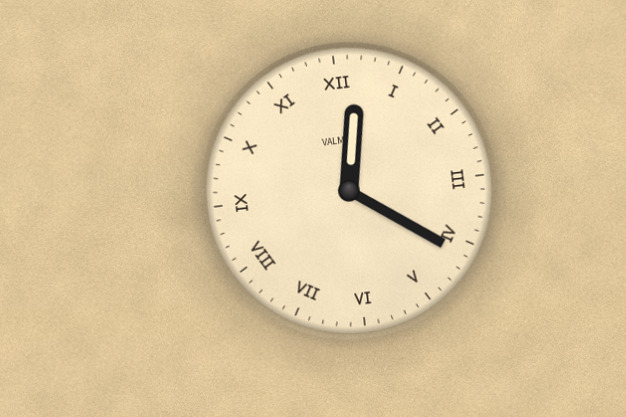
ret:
{"hour": 12, "minute": 21}
